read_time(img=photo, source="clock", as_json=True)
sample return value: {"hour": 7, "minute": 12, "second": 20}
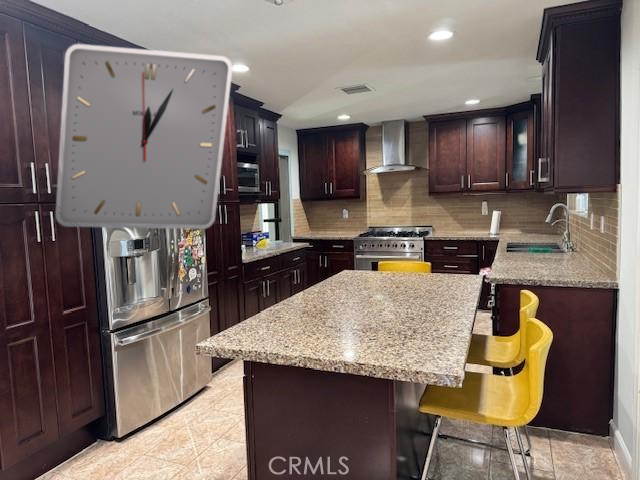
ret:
{"hour": 12, "minute": 3, "second": 59}
